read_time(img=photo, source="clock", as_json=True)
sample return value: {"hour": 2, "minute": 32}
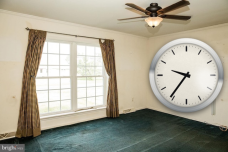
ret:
{"hour": 9, "minute": 36}
